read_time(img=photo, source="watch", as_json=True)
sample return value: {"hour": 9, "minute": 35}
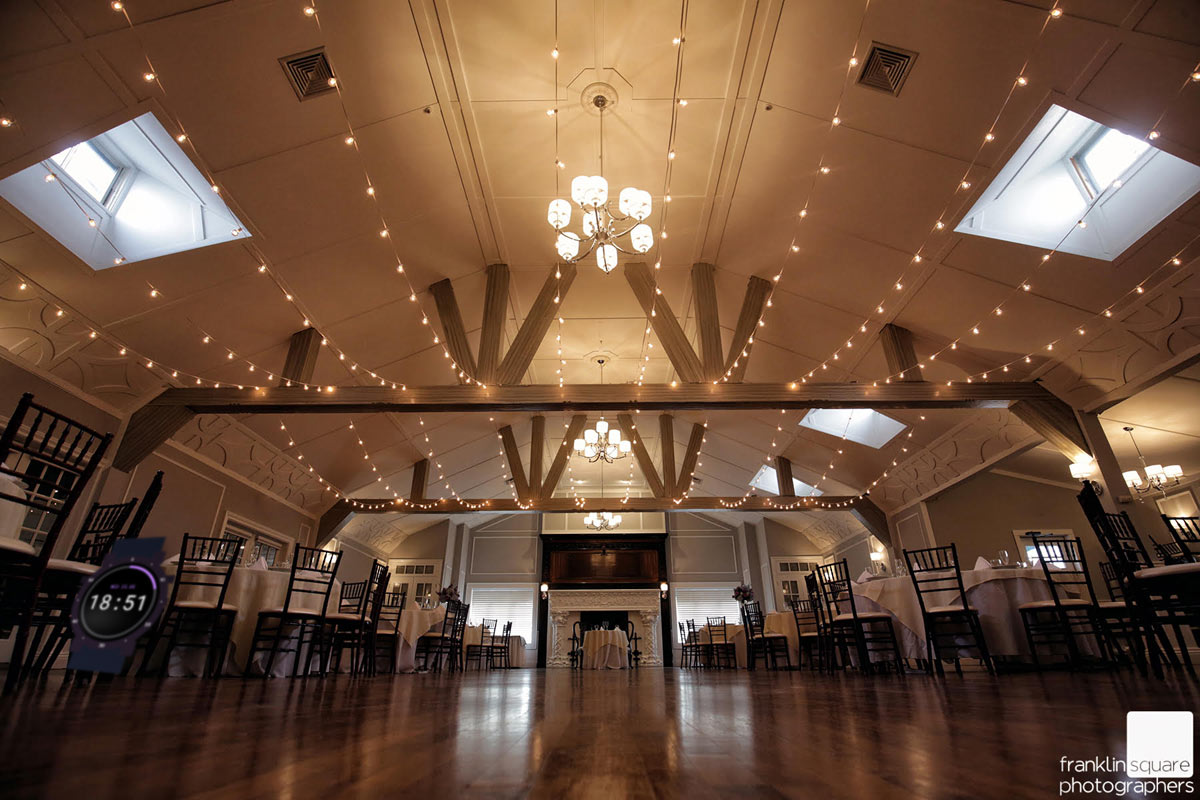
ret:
{"hour": 18, "minute": 51}
